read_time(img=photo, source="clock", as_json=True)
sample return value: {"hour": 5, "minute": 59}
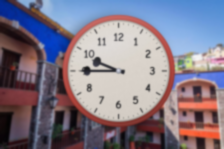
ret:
{"hour": 9, "minute": 45}
